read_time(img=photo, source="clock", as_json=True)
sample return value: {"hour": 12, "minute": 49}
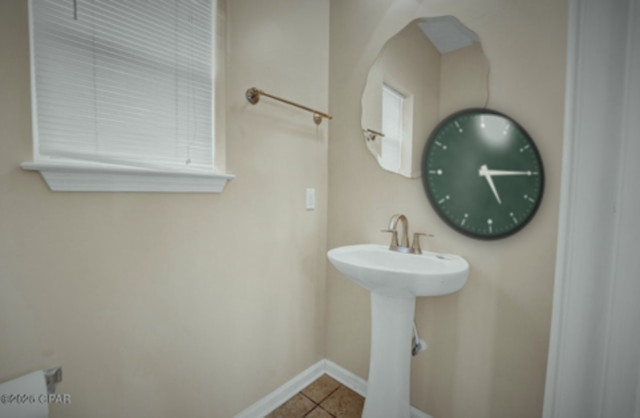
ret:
{"hour": 5, "minute": 15}
